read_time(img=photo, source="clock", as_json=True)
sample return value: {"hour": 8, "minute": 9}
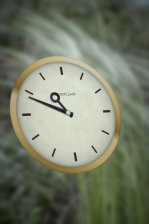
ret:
{"hour": 10, "minute": 49}
